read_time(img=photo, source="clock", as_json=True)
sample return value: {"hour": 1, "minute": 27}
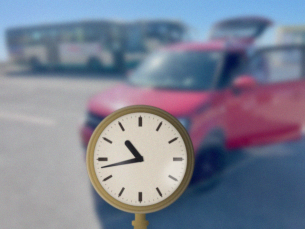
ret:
{"hour": 10, "minute": 43}
